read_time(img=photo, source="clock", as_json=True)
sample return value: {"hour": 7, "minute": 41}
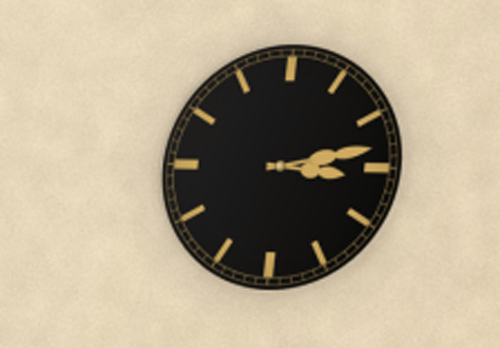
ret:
{"hour": 3, "minute": 13}
